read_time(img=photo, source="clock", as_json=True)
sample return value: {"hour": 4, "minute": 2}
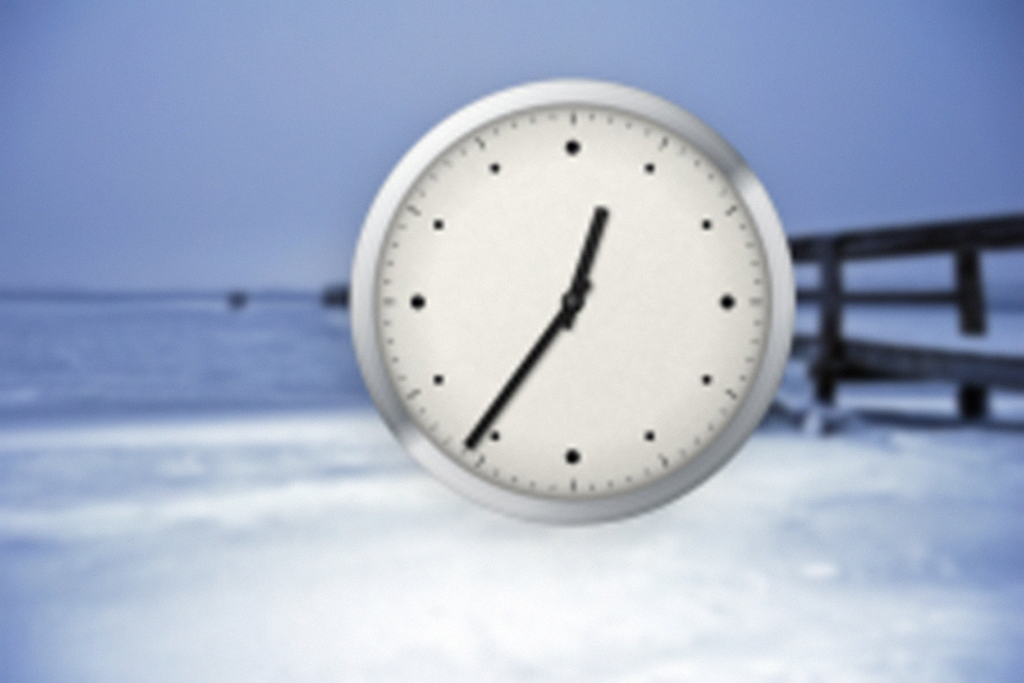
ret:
{"hour": 12, "minute": 36}
